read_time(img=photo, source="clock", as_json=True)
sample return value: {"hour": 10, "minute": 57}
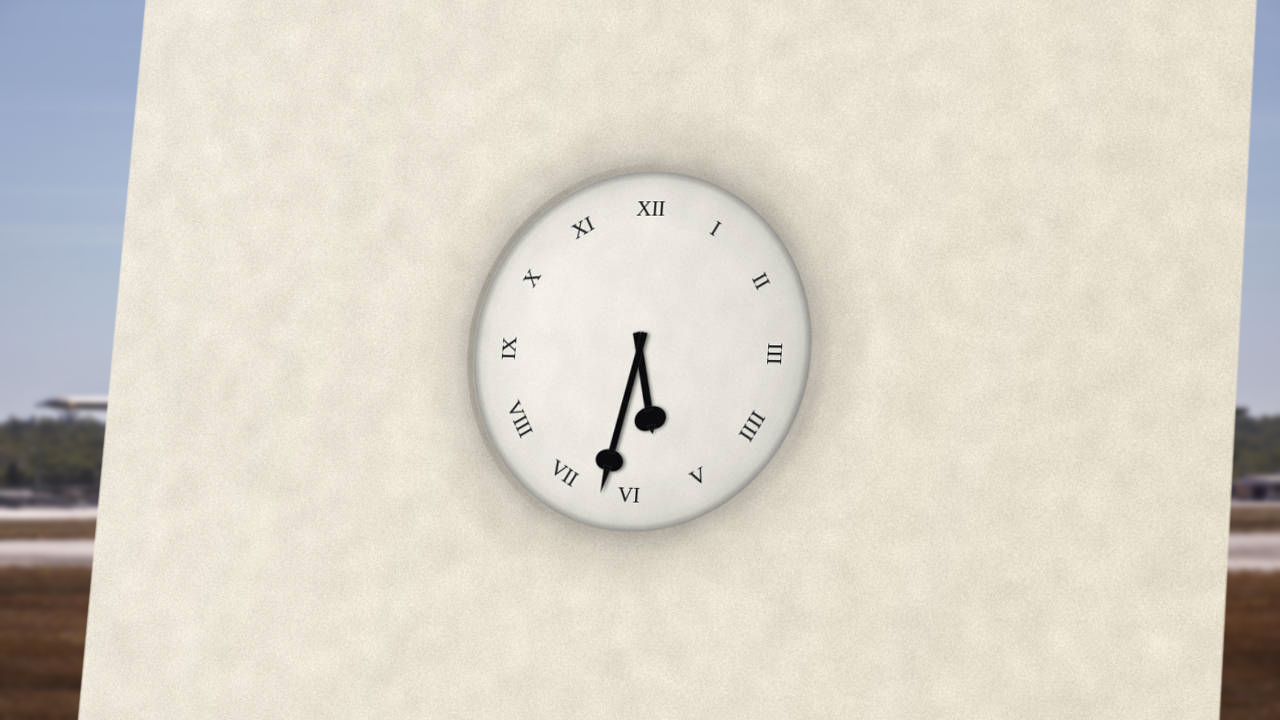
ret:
{"hour": 5, "minute": 32}
